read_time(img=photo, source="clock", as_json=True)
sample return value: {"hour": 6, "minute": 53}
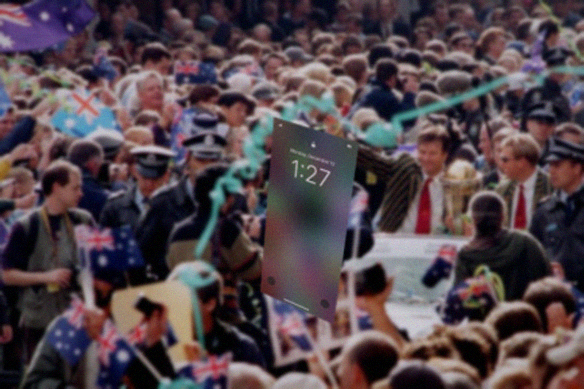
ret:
{"hour": 1, "minute": 27}
